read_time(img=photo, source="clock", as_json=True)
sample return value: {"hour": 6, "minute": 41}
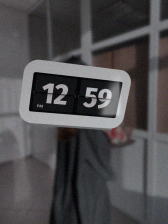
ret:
{"hour": 12, "minute": 59}
